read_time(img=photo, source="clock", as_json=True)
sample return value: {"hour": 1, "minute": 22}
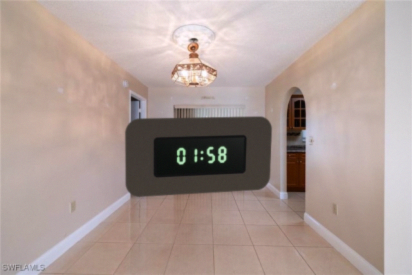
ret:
{"hour": 1, "minute": 58}
